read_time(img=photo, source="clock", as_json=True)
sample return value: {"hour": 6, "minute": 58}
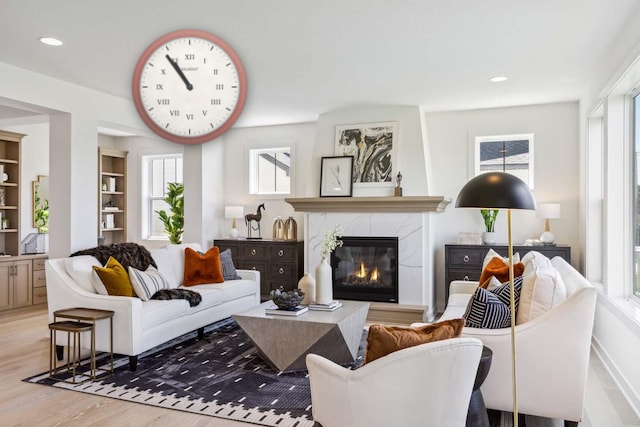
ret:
{"hour": 10, "minute": 54}
